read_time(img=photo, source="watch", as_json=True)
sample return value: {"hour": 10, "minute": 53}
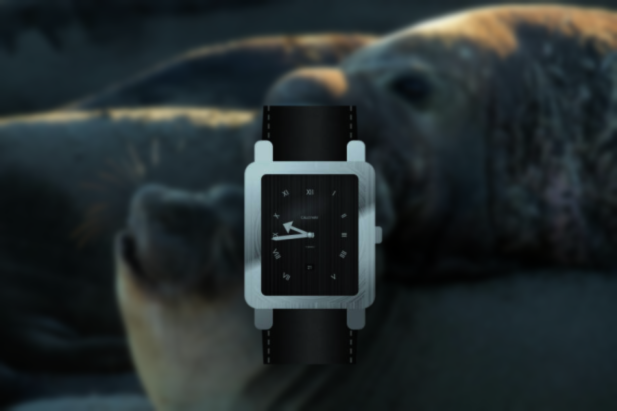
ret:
{"hour": 9, "minute": 44}
